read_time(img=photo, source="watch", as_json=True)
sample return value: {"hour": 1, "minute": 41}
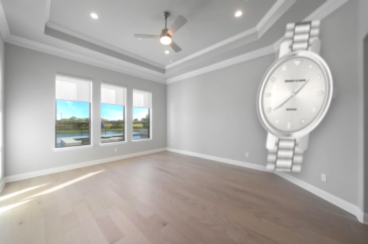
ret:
{"hour": 1, "minute": 39}
